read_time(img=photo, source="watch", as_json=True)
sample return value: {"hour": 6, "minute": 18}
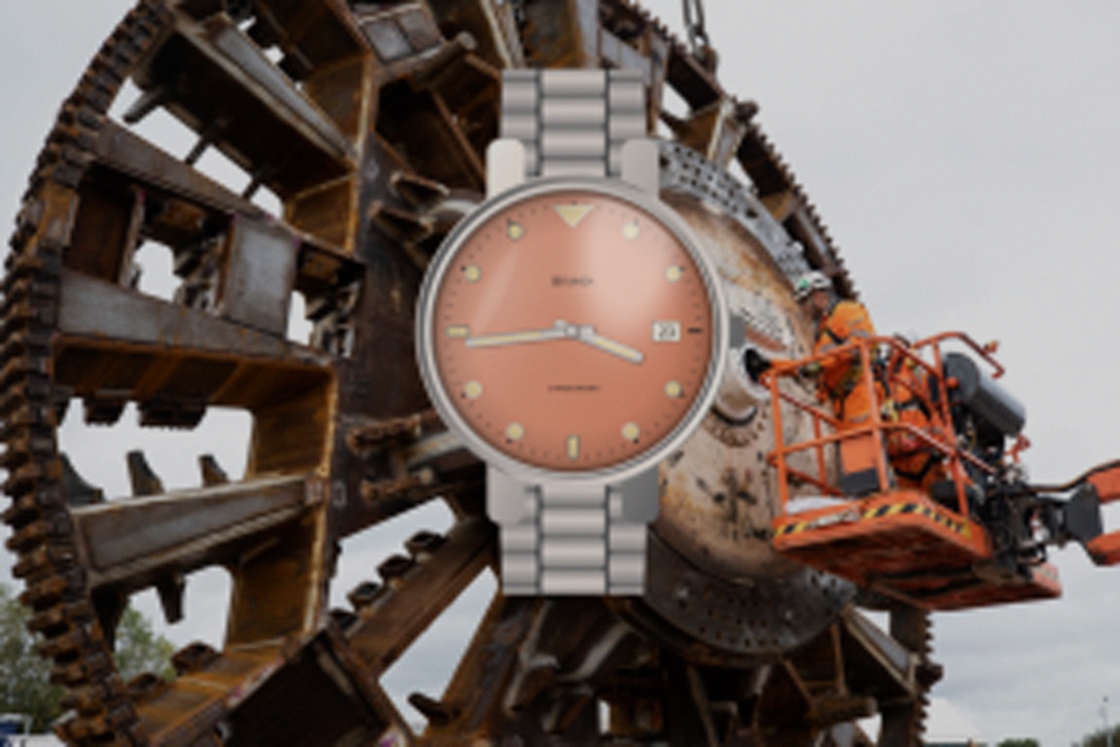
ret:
{"hour": 3, "minute": 44}
